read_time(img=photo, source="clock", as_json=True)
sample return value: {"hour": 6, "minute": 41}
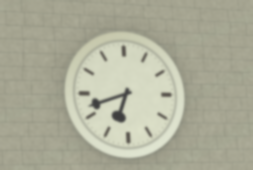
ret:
{"hour": 6, "minute": 42}
